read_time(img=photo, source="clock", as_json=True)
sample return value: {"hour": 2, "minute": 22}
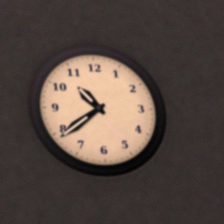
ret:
{"hour": 10, "minute": 39}
